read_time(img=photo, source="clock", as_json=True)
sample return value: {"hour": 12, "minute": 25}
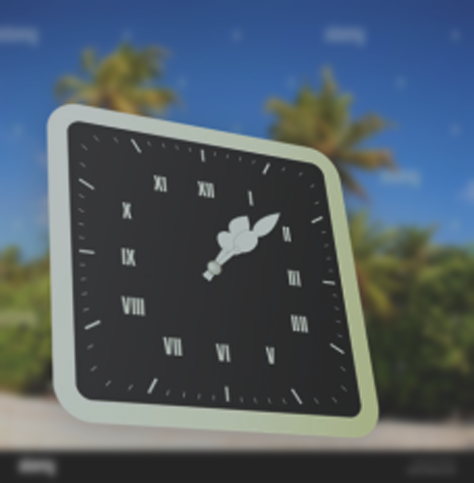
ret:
{"hour": 1, "minute": 8}
